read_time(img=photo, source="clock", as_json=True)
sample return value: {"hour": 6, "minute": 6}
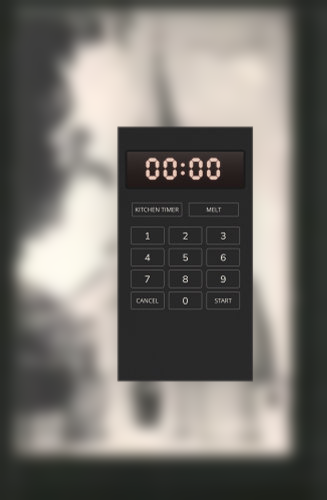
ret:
{"hour": 0, "minute": 0}
